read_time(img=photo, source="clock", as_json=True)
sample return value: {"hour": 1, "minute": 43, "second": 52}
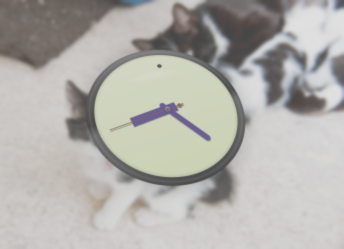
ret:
{"hour": 8, "minute": 22, "second": 42}
